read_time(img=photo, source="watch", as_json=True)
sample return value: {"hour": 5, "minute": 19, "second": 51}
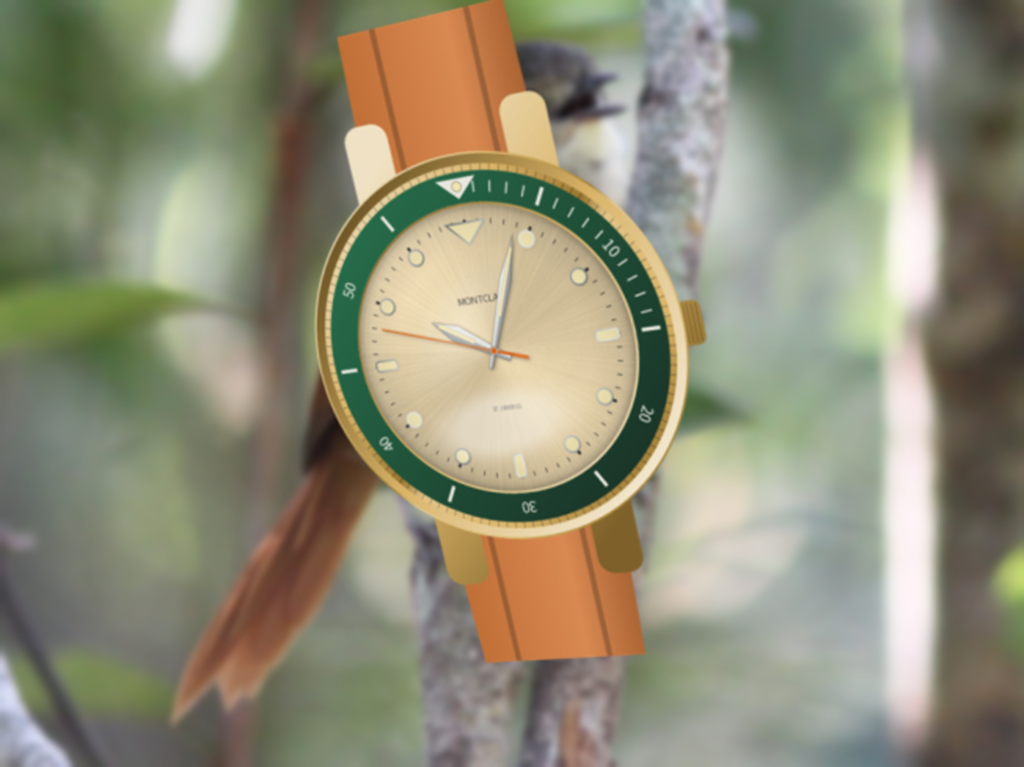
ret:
{"hour": 10, "minute": 3, "second": 48}
